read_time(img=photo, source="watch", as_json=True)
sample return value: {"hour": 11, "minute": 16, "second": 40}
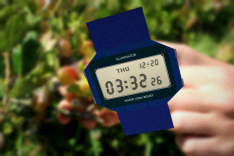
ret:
{"hour": 3, "minute": 32, "second": 26}
